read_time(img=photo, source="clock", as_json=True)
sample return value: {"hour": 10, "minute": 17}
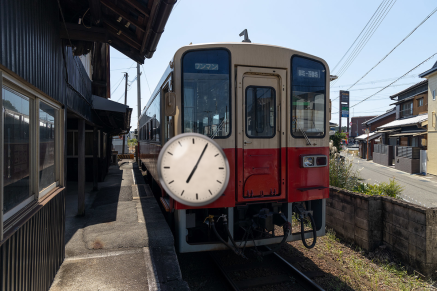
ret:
{"hour": 7, "minute": 5}
